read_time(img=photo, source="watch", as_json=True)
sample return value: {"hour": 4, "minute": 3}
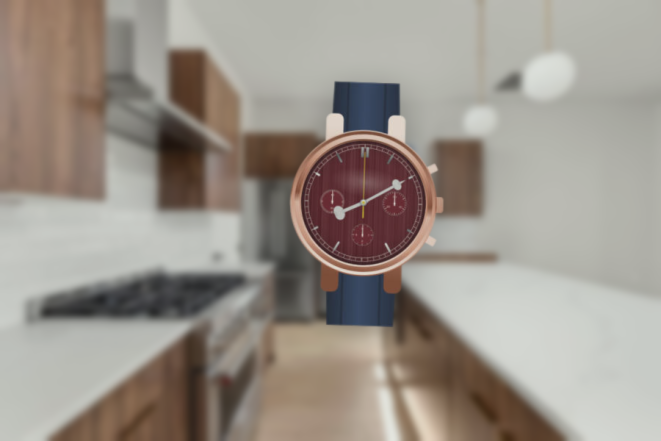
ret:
{"hour": 8, "minute": 10}
